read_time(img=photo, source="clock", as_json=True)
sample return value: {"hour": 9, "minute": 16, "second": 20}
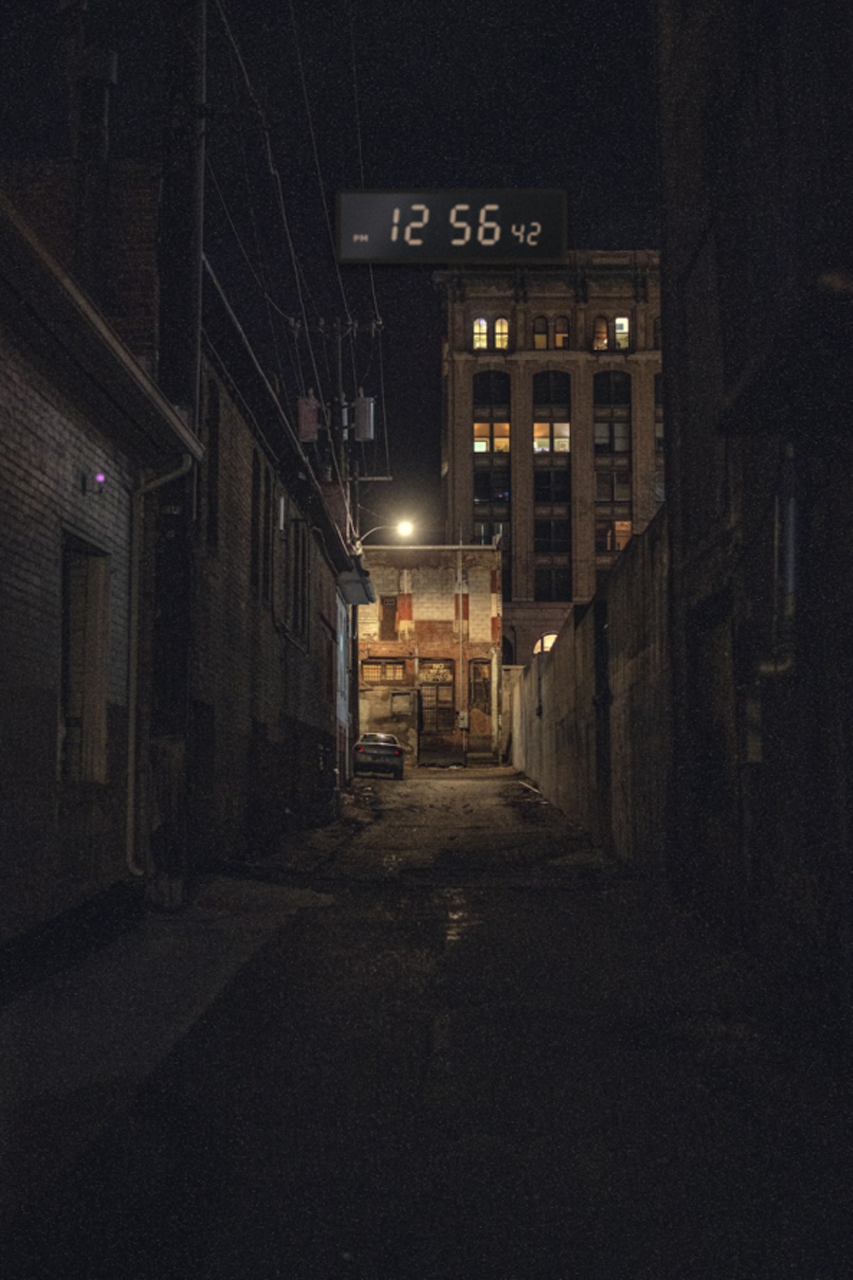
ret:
{"hour": 12, "minute": 56, "second": 42}
